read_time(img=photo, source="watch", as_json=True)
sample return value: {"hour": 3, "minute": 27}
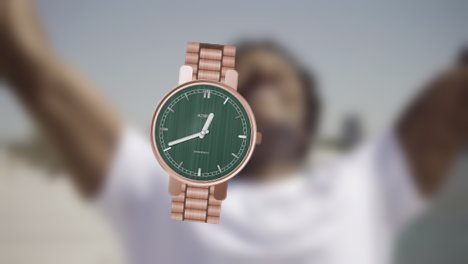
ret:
{"hour": 12, "minute": 41}
